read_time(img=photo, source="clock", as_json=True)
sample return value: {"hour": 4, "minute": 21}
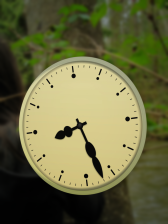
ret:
{"hour": 8, "minute": 27}
